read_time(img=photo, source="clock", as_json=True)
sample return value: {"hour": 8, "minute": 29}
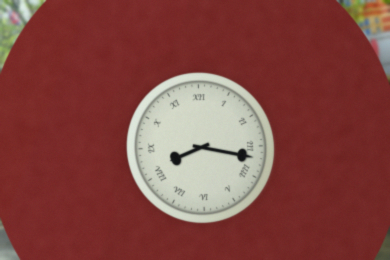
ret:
{"hour": 8, "minute": 17}
